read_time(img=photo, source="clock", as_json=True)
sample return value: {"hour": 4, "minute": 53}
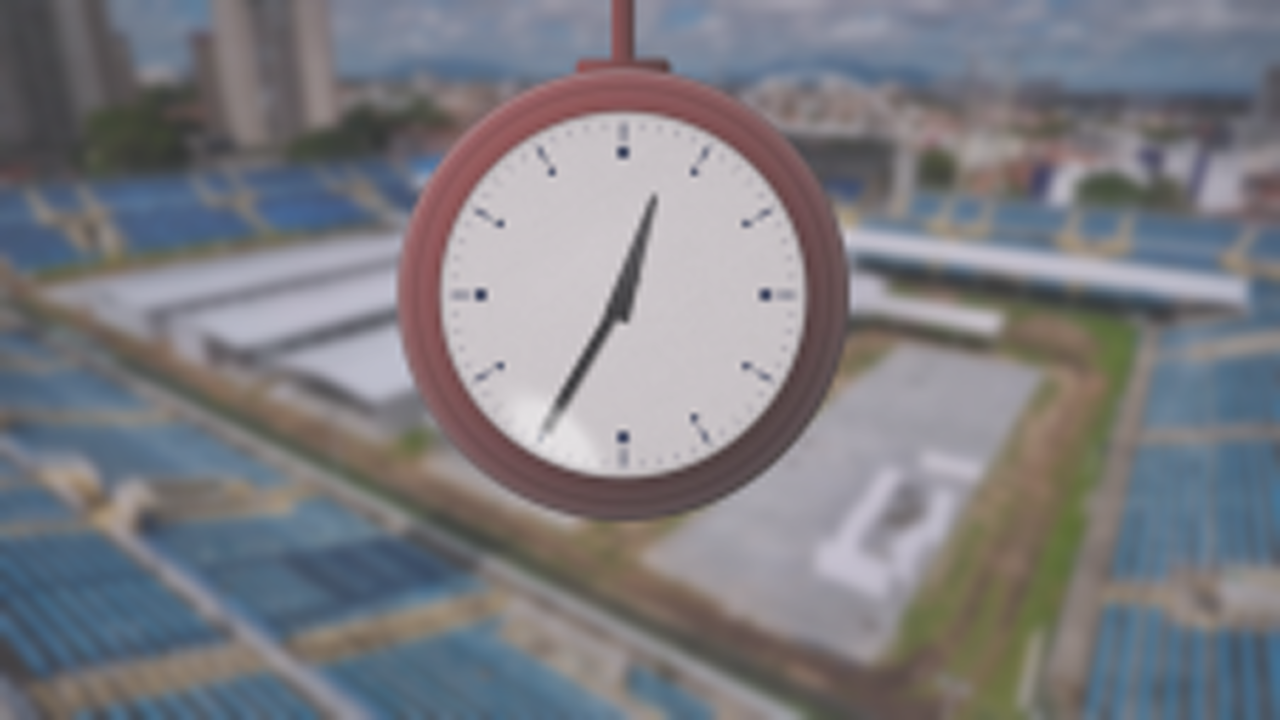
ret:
{"hour": 12, "minute": 35}
